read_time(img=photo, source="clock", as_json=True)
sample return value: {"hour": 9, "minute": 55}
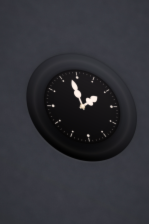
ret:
{"hour": 1, "minute": 58}
